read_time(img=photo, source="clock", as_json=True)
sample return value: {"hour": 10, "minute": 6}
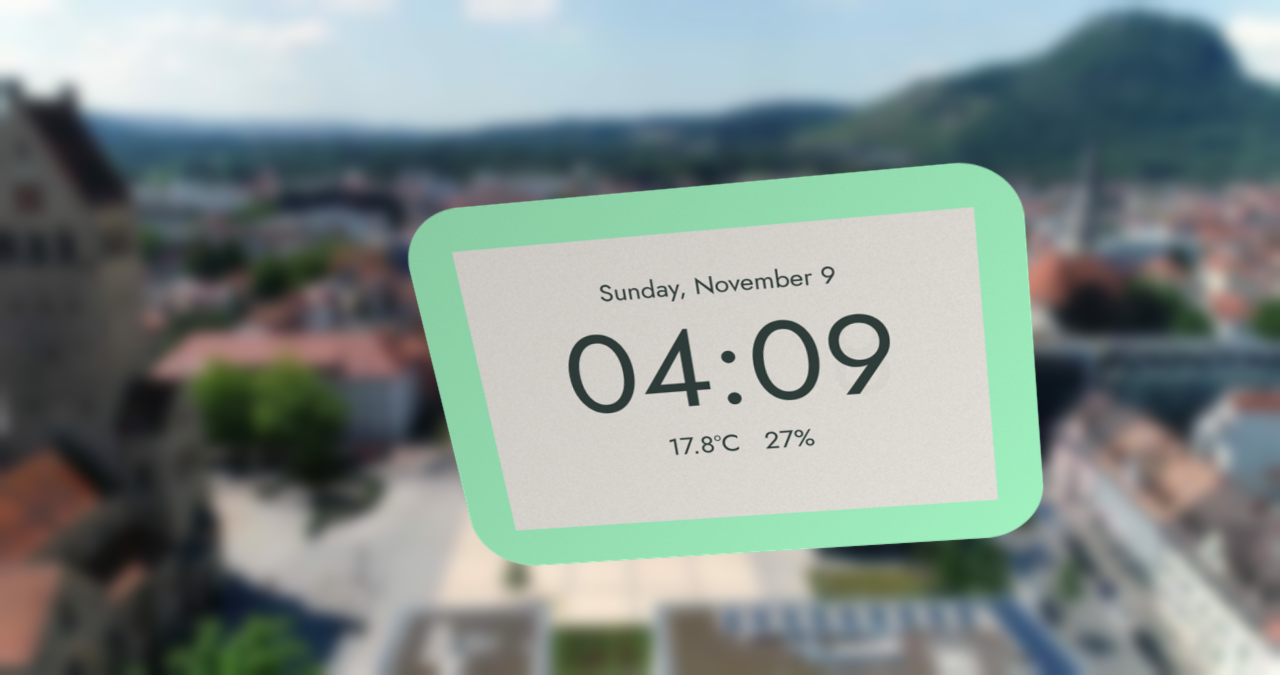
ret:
{"hour": 4, "minute": 9}
